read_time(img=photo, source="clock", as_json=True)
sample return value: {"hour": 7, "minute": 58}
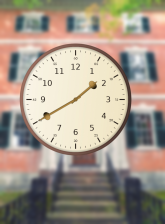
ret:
{"hour": 1, "minute": 40}
